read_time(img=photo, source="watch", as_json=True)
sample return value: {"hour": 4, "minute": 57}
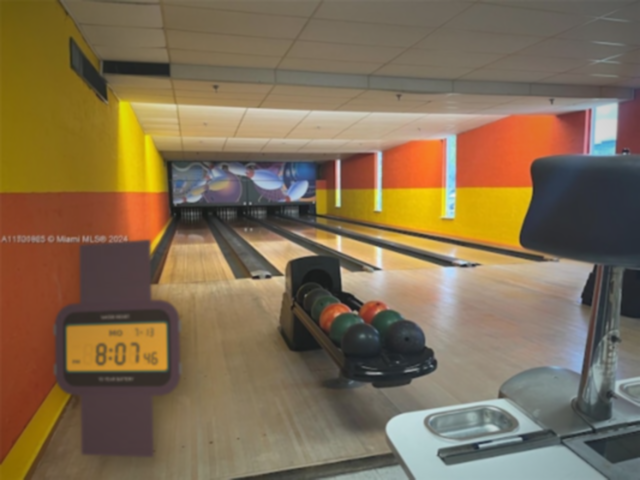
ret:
{"hour": 8, "minute": 7}
